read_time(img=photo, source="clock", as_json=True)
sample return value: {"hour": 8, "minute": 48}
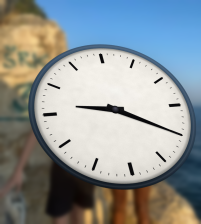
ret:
{"hour": 9, "minute": 20}
